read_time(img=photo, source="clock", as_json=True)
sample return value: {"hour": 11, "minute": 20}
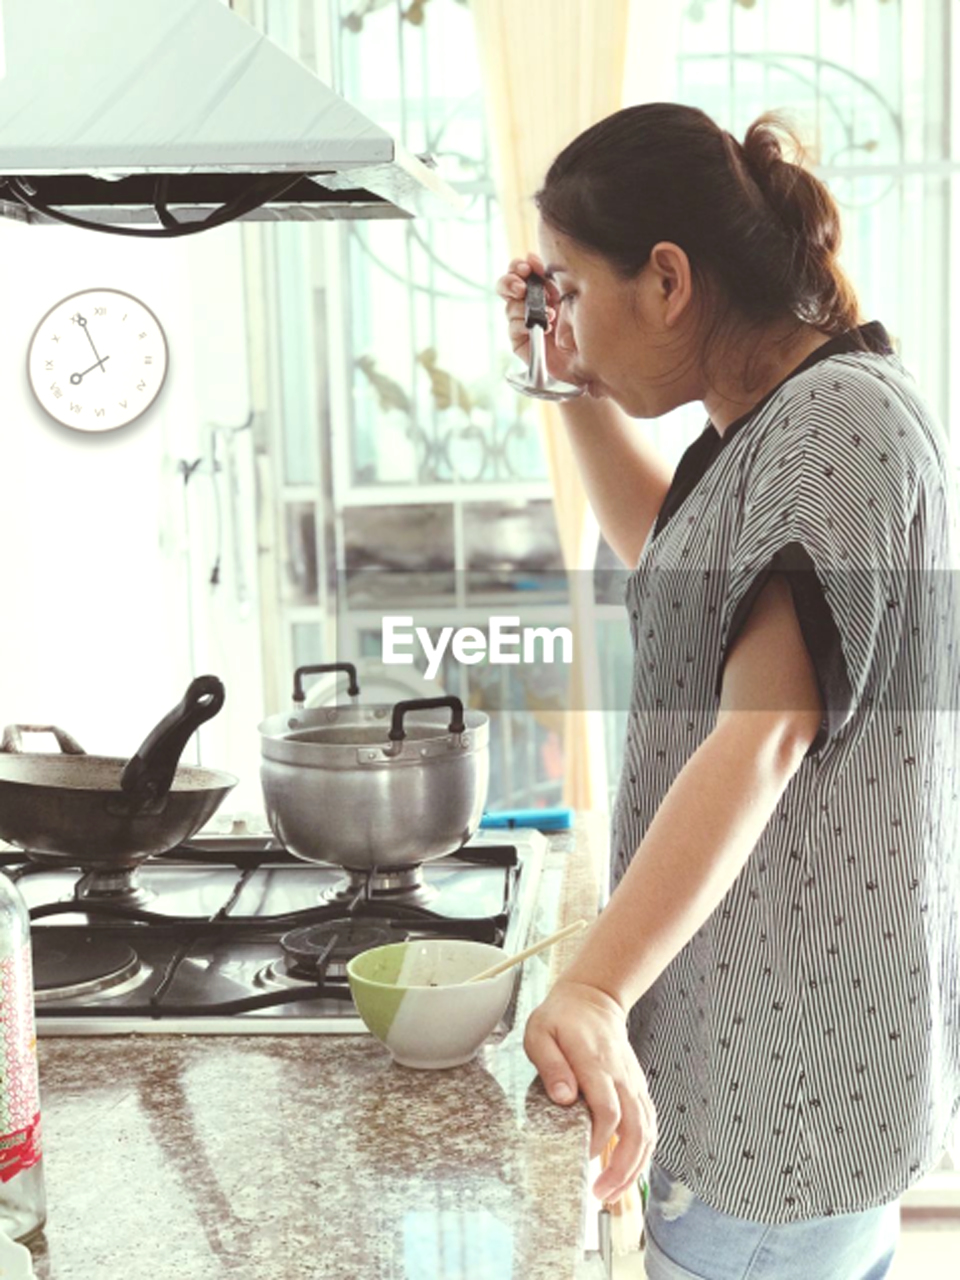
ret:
{"hour": 7, "minute": 56}
